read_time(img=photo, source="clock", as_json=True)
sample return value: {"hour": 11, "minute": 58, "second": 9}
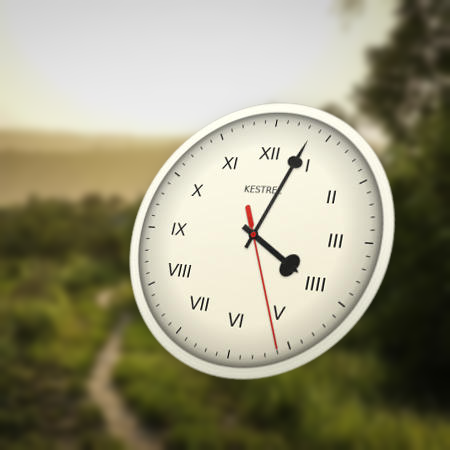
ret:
{"hour": 4, "minute": 3, "second": 26}
